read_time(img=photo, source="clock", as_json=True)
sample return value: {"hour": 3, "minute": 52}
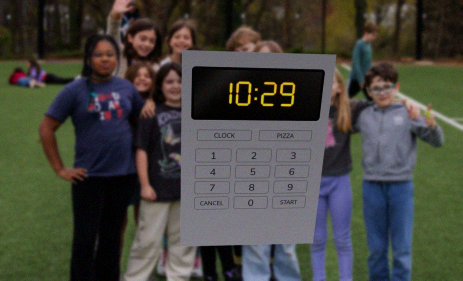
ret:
{"hour": 10, "minute": 29}
